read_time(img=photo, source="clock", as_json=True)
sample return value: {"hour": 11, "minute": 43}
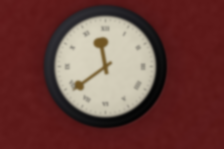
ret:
{"hour": 11, "minute": 39}
